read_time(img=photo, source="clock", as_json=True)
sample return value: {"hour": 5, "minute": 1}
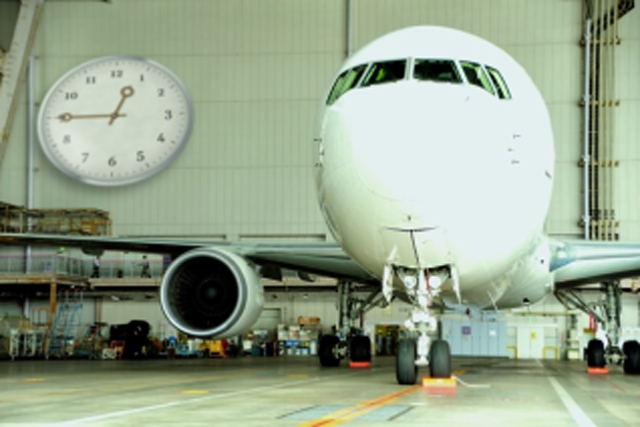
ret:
{"hour": 12, "minute": 45}
